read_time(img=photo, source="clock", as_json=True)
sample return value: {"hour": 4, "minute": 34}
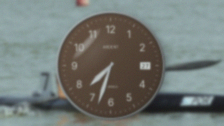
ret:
{"hour": 7, "minute": 33}
